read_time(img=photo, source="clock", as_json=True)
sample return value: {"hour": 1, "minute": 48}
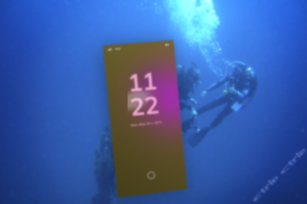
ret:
{"hour": 11, "minute": 22}
